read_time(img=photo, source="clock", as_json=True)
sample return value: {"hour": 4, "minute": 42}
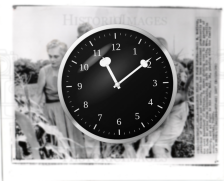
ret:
{"hour": 11, "minute": 9}
